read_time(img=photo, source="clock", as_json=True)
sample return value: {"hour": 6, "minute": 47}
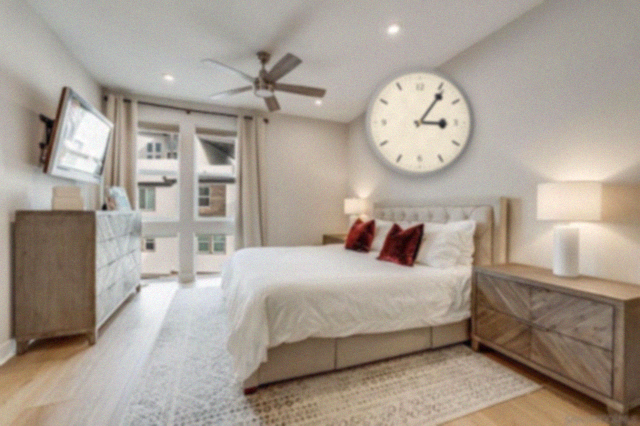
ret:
{"hour": 3, "minute": 6}
